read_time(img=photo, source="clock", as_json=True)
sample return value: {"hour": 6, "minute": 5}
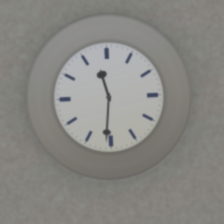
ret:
{"hour": 11, "minute": 31}
